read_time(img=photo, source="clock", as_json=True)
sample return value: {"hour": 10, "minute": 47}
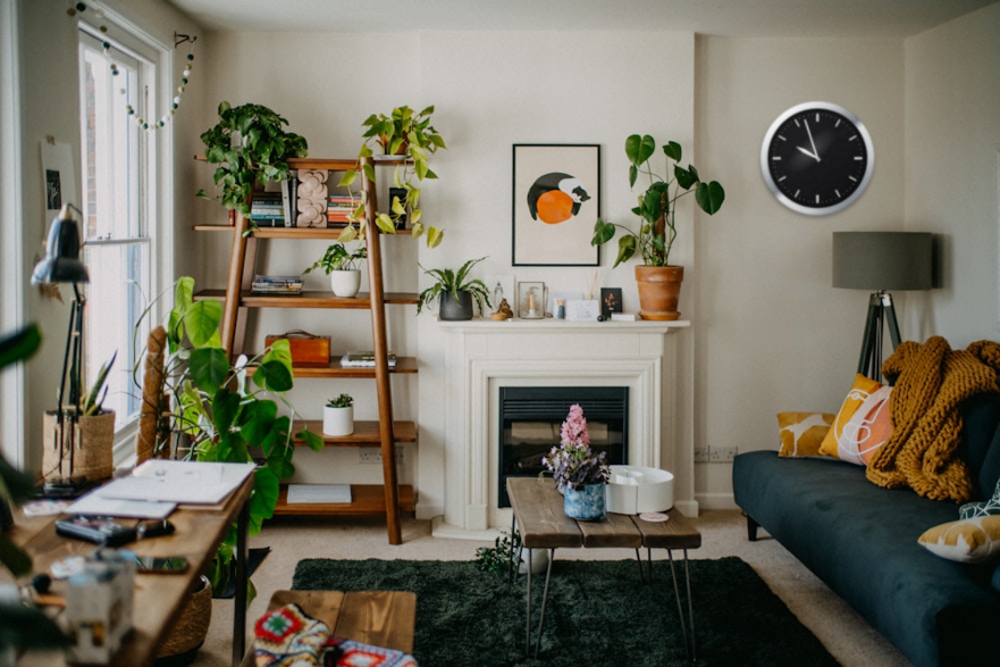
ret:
{"hour": 9, "minute": 57}
